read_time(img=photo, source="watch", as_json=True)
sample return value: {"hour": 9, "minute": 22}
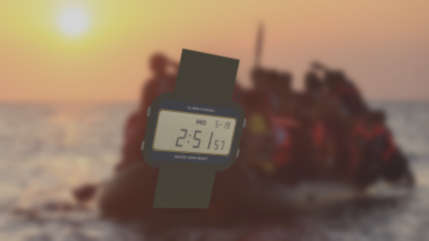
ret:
{"hour": 2, "minute": 51}
